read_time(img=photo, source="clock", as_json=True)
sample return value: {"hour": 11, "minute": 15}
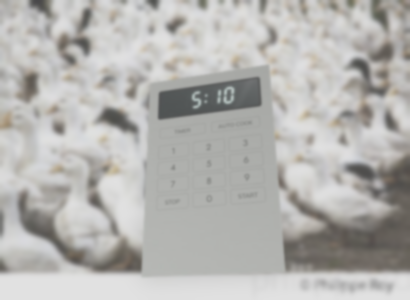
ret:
{"hour": 5, "minute": 10}
